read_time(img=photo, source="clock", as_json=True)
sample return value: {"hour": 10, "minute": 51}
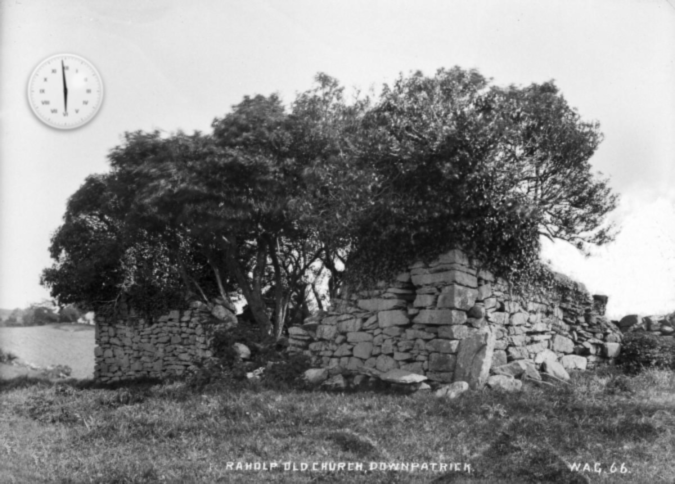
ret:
{"hour": 5, "minute": 59}
